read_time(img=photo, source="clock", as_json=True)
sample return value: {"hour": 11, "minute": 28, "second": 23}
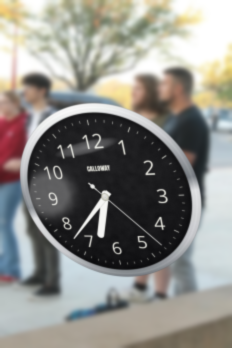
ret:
{"hour": 6, "minute": 37, "second": 23}
